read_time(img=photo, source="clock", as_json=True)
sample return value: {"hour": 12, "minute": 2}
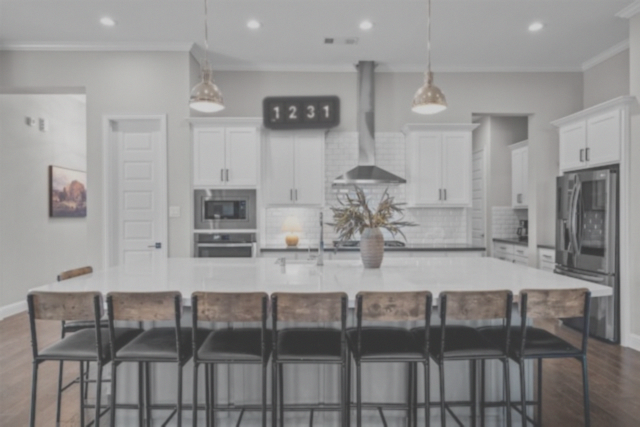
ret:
{"hour": 12, "minute": 31}
